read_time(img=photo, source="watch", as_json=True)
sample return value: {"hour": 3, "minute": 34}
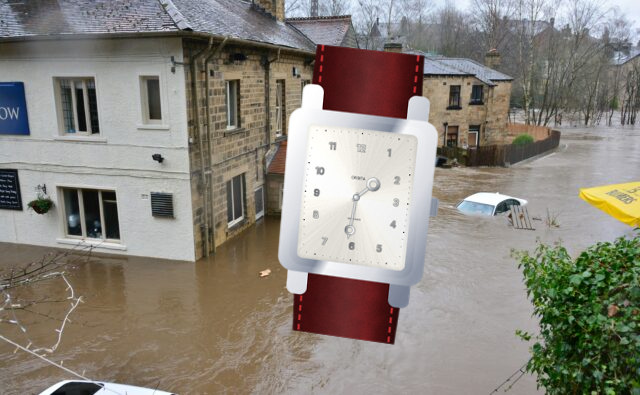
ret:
{"hour": 1, "minute": 31}
